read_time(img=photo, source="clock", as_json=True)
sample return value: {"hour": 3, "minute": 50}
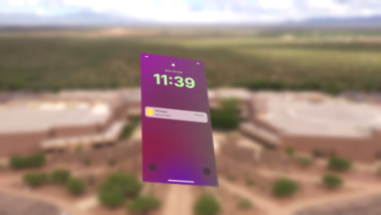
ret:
{"hour": 11, "minute": 39}
